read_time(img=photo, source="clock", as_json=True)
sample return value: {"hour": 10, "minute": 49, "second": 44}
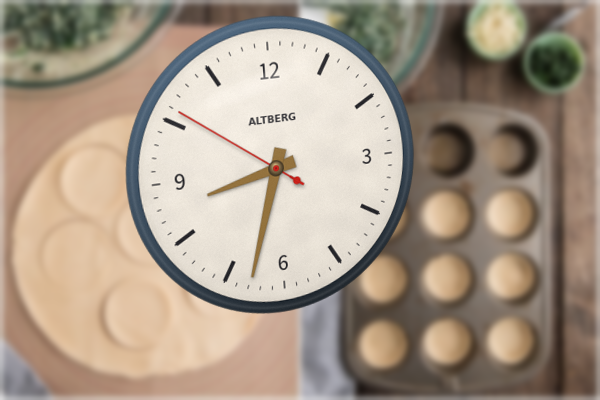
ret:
{"hour": 8, "minute": 32, "second": 51}
